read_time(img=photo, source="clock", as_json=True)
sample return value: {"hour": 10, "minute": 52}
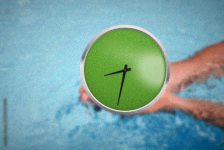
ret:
{"hour": 8, "minute": 32}
